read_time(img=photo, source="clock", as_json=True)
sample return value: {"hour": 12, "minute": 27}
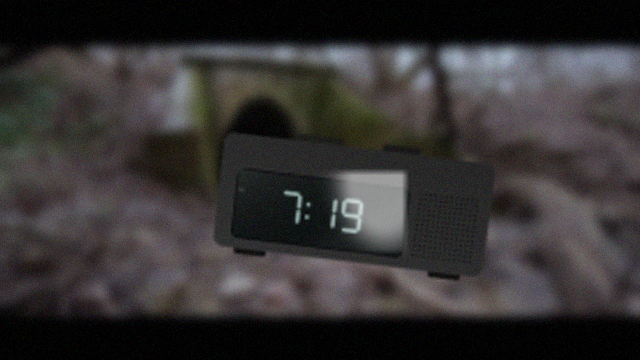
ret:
{"hour": 7, "minute": 19}
